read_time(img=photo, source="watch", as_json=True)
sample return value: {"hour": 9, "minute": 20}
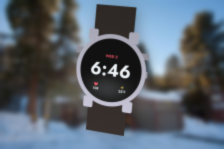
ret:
{"hour": 6, "minute": 46}
